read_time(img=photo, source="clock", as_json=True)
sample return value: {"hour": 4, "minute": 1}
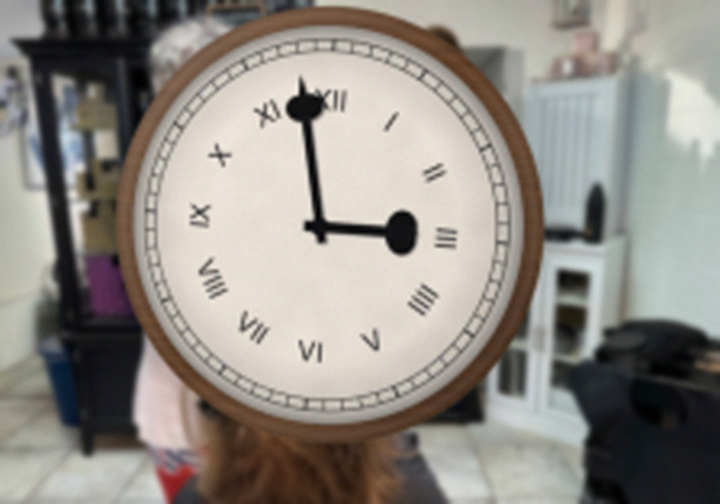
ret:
{"hour": 2, "minute": 58}
